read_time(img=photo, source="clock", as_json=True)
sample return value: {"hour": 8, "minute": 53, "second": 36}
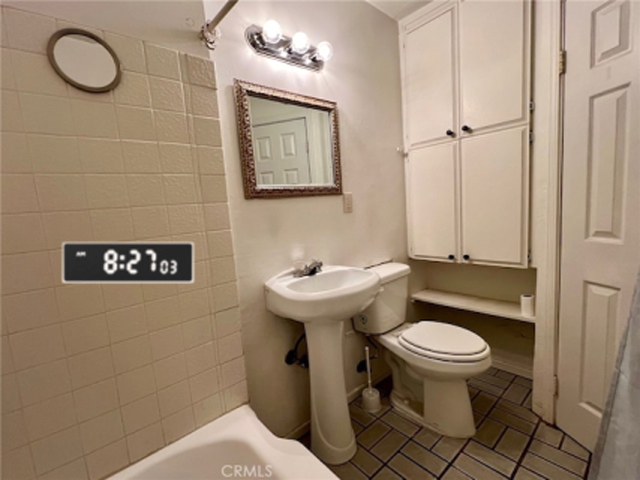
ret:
{"hour": 8, "minute": 27, "second": 3}
